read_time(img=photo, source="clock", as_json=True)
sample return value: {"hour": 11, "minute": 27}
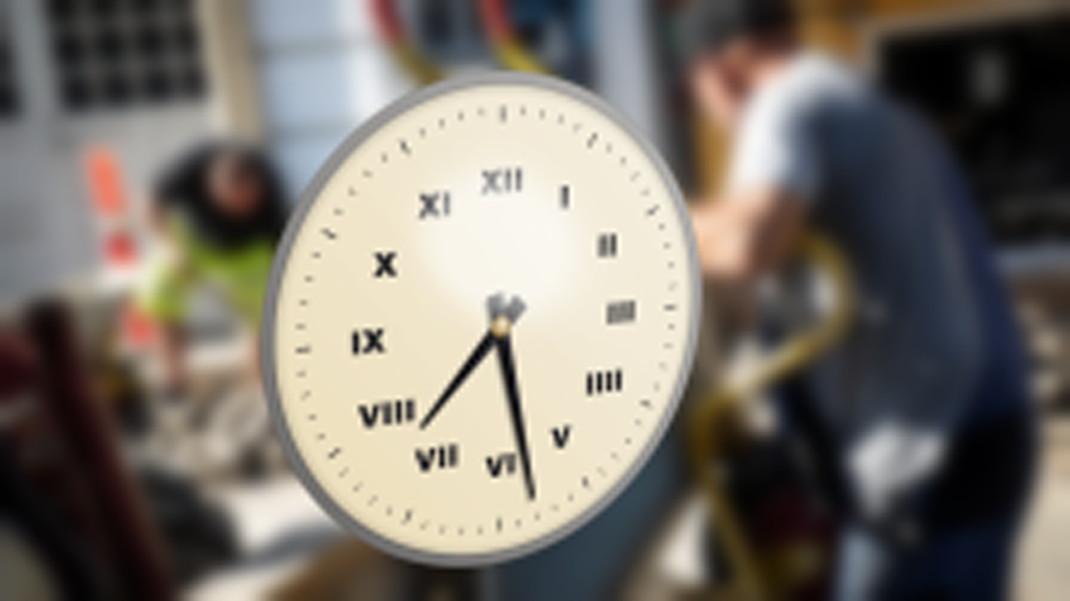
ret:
{"hour": 7, "minute": 28}
